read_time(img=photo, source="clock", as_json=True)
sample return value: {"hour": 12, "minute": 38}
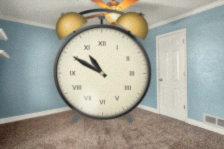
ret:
{"hour": 10, "minute": 50}
